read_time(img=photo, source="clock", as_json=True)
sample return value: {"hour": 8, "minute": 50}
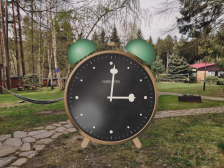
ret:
{"hour": 3, "minute": 1}
